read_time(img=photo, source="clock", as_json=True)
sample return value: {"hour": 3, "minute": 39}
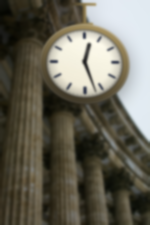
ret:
{"hour": 12, "minute": 27}
